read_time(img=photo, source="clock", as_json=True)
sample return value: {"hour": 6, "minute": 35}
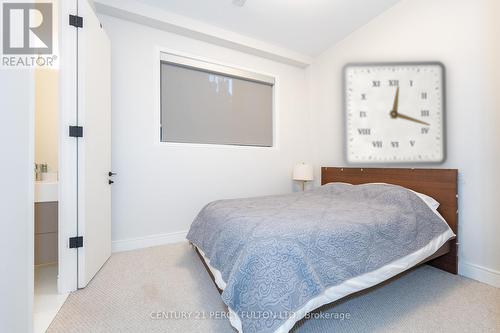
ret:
{"hour": 12, "minute": 18}
